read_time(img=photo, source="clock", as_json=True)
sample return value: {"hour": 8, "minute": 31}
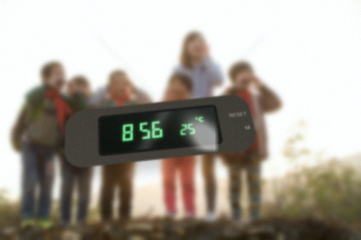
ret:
{"hour": 8, "minute": 56}
